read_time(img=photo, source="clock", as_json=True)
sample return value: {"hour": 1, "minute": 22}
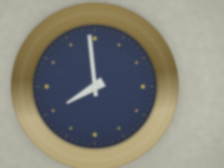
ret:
{"hour": 7, "minute": 59}
